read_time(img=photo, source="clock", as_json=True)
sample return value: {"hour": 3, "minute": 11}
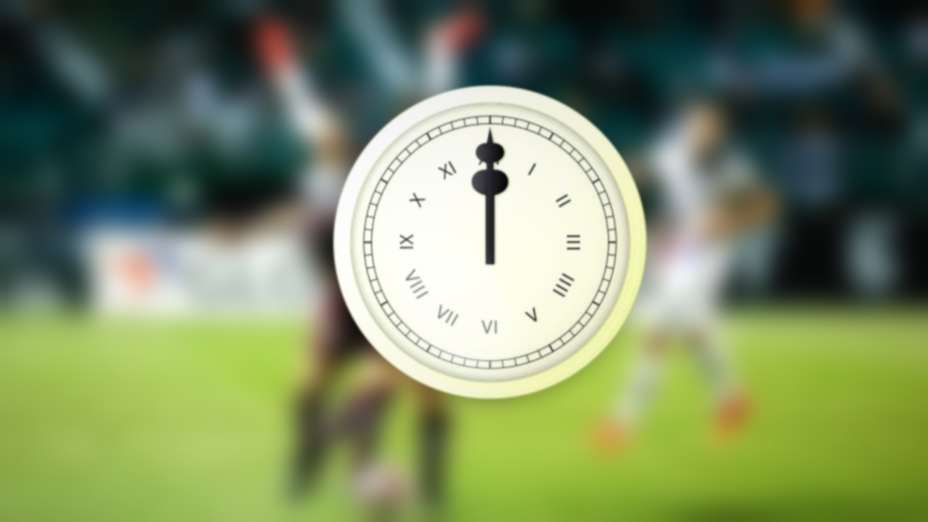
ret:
{"hour": 12, "minute": 0}
